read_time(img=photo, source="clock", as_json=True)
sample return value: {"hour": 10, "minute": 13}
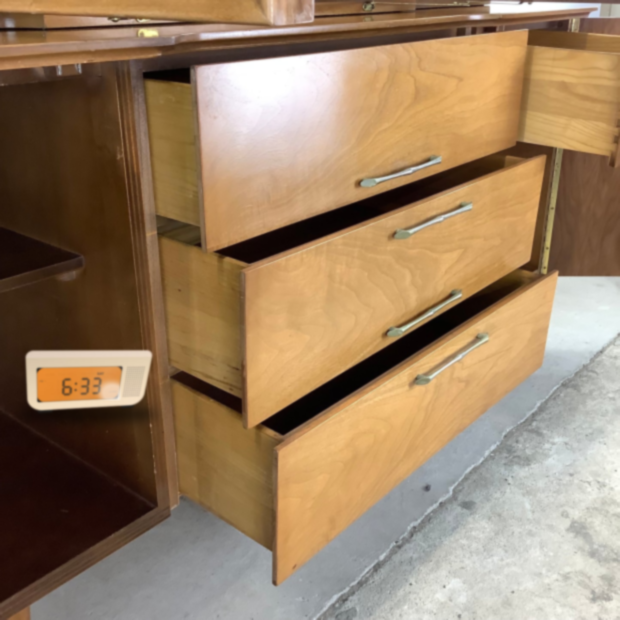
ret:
{"hour": 6, "minute": 33}
